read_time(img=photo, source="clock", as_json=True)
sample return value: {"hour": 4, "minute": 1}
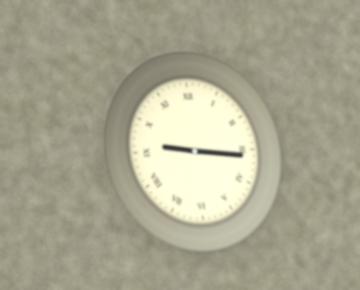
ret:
{"hour": 9, "minute": 16}
